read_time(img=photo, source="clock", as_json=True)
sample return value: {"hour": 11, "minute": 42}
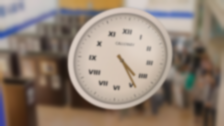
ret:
{"hour": 4, "minute": 24}
